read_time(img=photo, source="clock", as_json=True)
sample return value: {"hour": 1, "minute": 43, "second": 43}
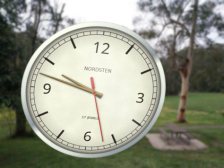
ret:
{"hour": 9, "minute": 47, "second": 27}
